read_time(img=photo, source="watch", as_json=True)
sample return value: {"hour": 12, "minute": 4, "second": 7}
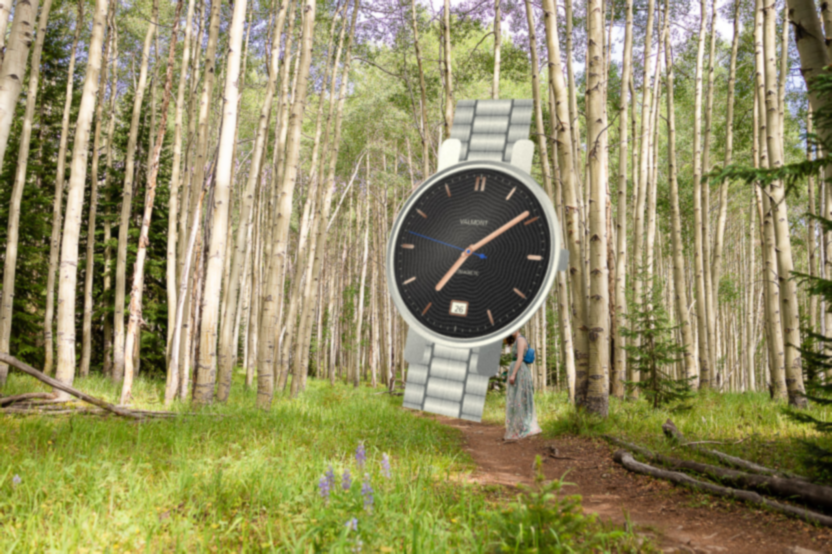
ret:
{"hour": 7, "minute": 8, "second": 47}
